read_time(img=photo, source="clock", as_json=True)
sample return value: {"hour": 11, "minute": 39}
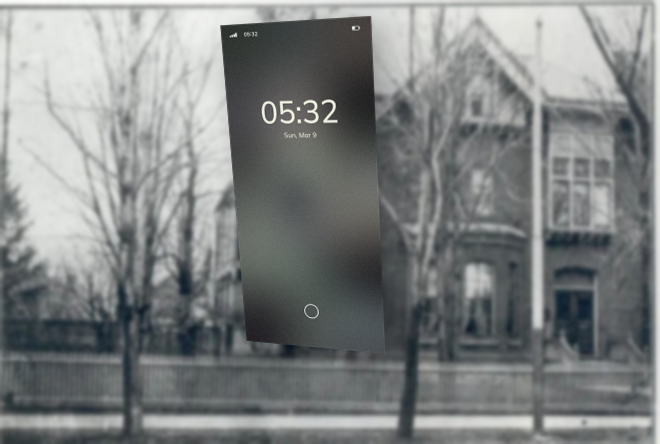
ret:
{"hour": 5, "minute": 32}
